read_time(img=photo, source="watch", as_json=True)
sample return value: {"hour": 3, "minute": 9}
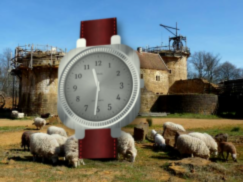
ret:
{"hour": 11, "minute": 31}
